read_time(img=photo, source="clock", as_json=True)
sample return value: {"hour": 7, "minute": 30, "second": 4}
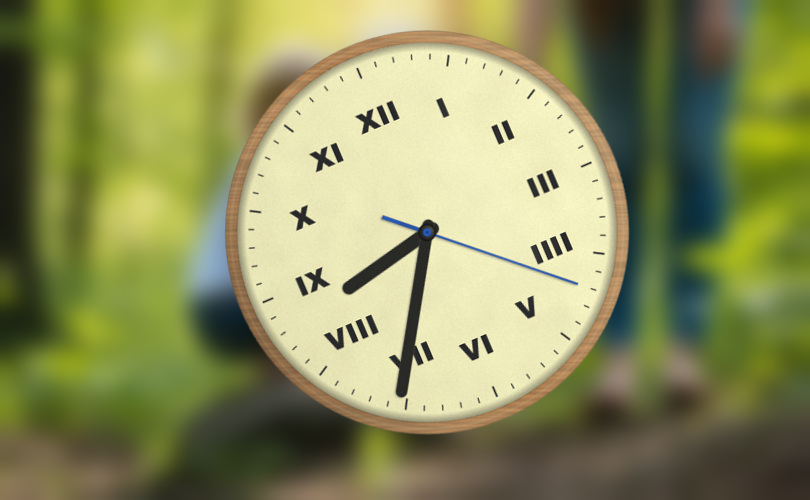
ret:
{"hour": 8, "minute": 35, "second": 22}
